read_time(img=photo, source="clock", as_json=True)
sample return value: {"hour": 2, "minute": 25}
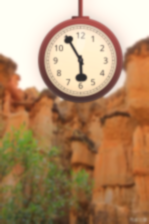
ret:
{"hour": 5, "minute": 55}
